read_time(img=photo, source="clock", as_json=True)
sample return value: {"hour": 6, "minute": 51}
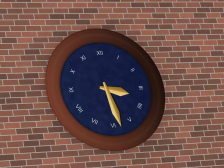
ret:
{"hour": 3, "minute": 28}
